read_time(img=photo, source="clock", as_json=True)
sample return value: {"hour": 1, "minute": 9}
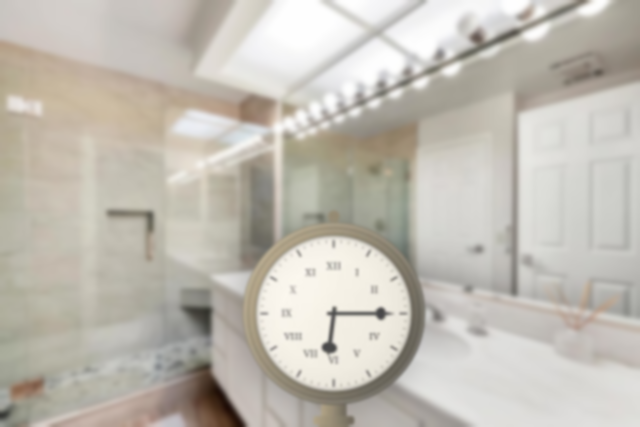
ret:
{"hour": 6, "minute": 15}
